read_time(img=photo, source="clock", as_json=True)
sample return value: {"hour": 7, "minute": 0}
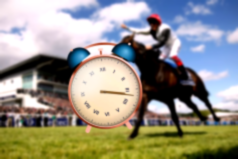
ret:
{"hour": 3, "minute": 17}
